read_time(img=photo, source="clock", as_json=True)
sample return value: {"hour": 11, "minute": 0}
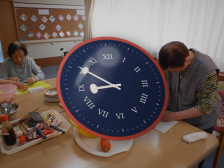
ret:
{"hour": 8, "minute": 51}
